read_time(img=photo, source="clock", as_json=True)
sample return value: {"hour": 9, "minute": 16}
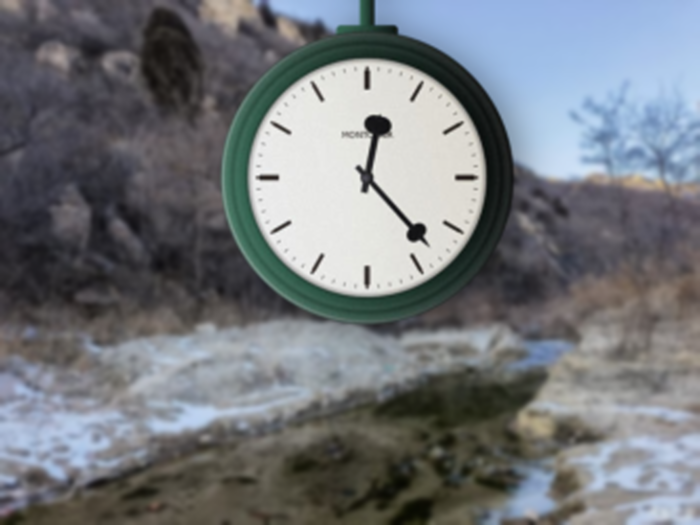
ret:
{"hour": 12, "minute": 23}
